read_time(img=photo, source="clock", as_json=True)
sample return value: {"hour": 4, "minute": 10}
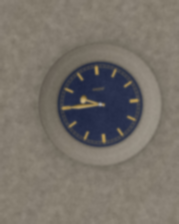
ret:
{"hour": 9, "minute": 45}
